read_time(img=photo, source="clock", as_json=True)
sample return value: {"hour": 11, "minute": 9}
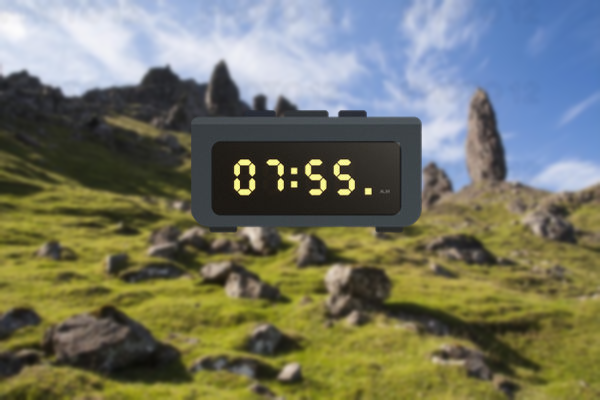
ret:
{"hour": 7, "minute": 55}
